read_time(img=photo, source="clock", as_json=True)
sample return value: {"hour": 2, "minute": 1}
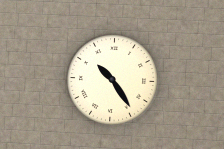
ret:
{"hour": 10, "minute": 24}
